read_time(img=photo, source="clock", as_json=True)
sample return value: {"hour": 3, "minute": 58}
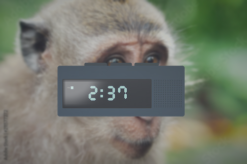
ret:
{"hour": 2, "minute": 37}
